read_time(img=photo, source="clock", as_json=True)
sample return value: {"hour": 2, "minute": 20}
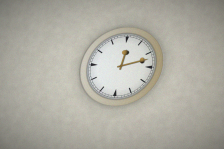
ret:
{"hour": 12, "minute": 12}
